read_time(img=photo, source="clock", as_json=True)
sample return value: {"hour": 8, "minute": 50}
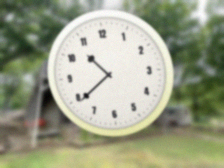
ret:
{"hour": 10, "minute": 39}
